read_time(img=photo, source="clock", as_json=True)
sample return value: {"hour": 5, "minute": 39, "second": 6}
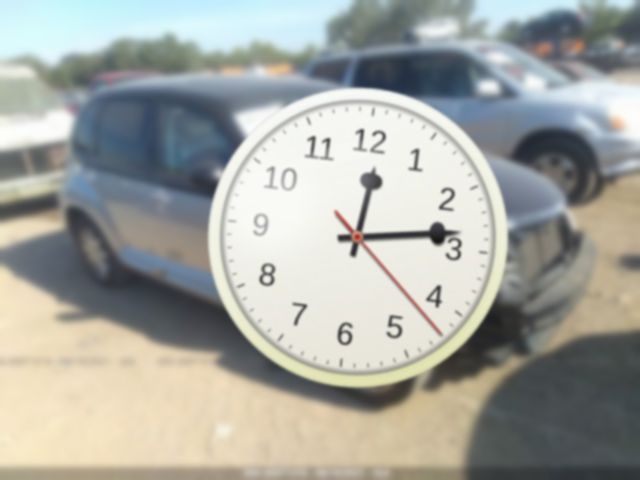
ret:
{"hour": 12, "minute": 13, "second": 22}
